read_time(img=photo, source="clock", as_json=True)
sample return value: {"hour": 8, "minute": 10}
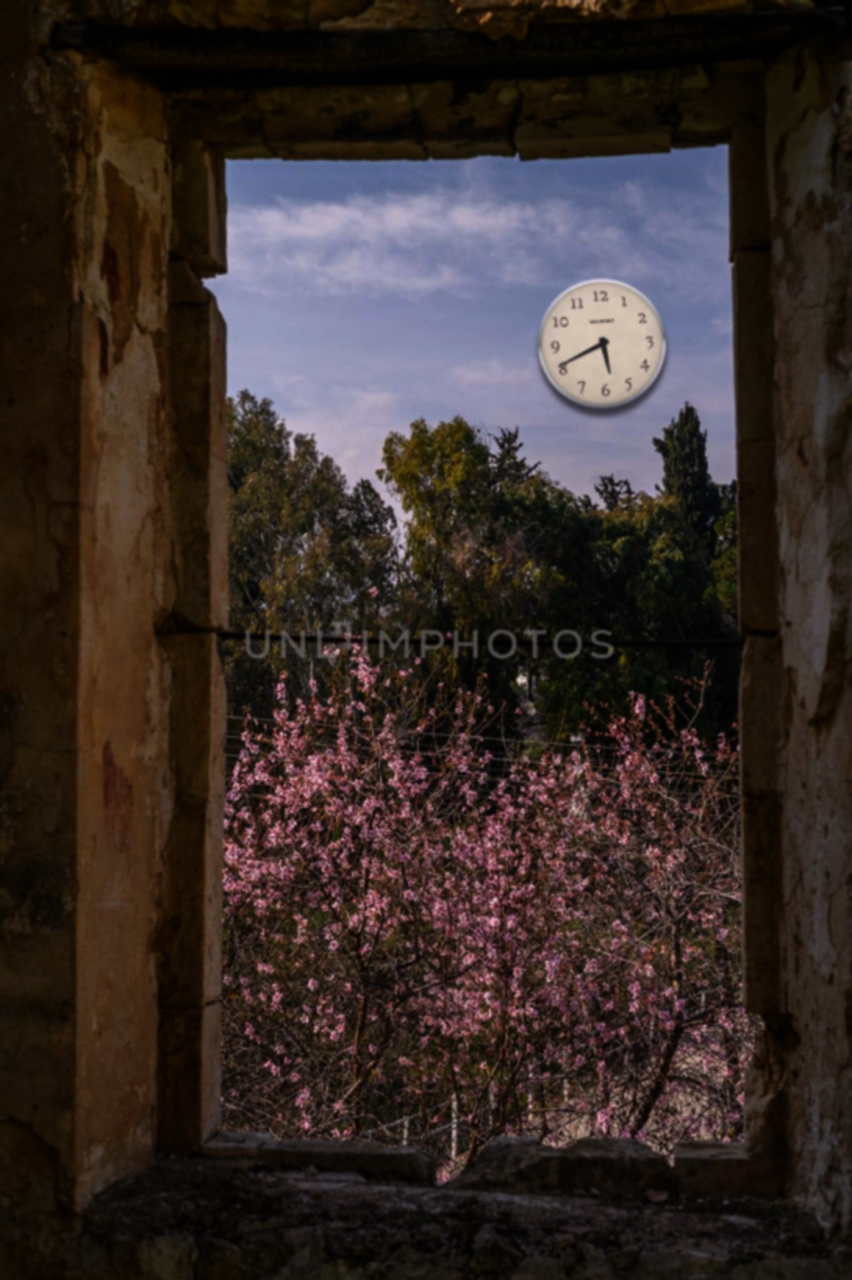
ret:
{"hour": 5, "minute": 41}
